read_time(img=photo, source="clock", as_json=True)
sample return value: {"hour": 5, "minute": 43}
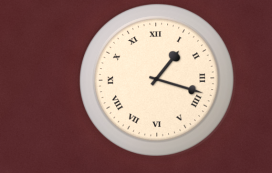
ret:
{"hour": 1, "minute": 18}
